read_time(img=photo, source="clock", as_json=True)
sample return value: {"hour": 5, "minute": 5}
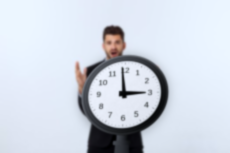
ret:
{"hour": 2, "minute": 59}
